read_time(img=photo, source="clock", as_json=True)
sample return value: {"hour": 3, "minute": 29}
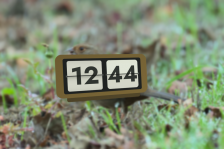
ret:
{"hour": 12, "minute": 44}
